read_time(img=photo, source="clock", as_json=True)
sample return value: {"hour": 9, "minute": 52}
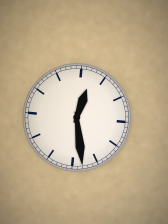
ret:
{"hour": 12, "minute": 28}
